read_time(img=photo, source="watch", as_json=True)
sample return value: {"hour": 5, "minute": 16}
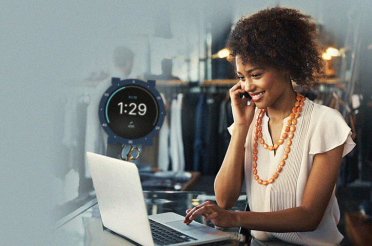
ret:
{"hour": 1, "minute": 29}
